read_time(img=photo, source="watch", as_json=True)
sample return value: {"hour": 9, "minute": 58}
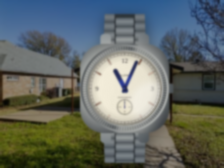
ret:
{"hour": 11, "minute": 4}
